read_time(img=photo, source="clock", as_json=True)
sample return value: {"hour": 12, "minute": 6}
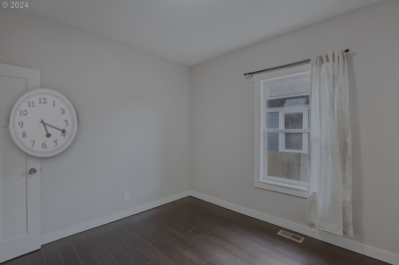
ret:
{"hour": 5, "minute": 19}
